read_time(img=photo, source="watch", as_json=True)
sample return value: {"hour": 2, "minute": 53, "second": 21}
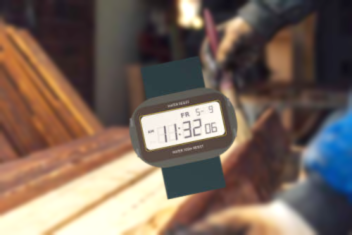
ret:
{"hour": 11, "minute": 32, "second": 6}
